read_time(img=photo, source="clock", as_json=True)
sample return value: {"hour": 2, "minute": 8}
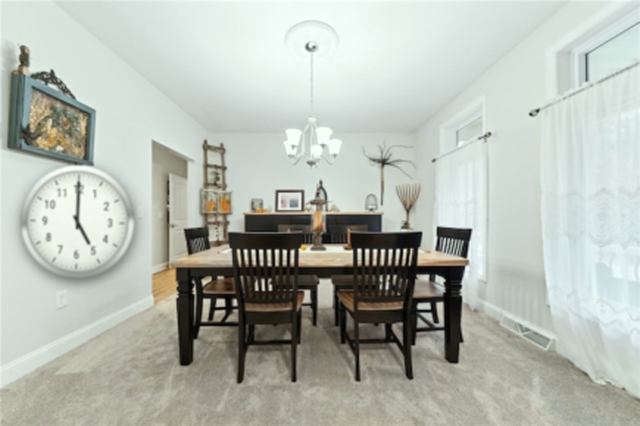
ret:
{"hour": 5, "minute": 0}
